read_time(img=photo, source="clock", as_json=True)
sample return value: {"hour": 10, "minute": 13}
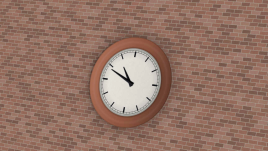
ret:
{"hour": 10, "minute": 49}
